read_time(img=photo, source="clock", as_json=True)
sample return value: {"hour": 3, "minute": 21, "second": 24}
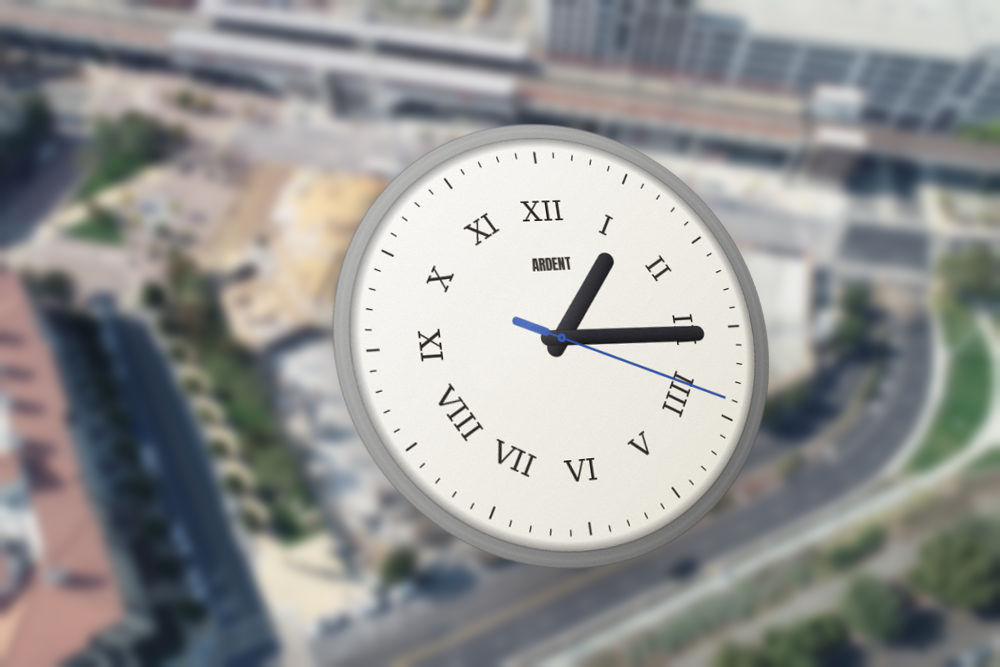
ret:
{"hour": 1, "minute": 15, "second": 19}
